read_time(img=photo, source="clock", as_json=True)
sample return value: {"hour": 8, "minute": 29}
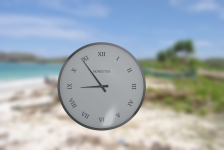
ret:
{"hour": 8, "minute": 54}
